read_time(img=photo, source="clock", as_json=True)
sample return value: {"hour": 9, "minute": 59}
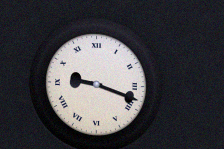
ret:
{"hour": 9, "minute": 18}
